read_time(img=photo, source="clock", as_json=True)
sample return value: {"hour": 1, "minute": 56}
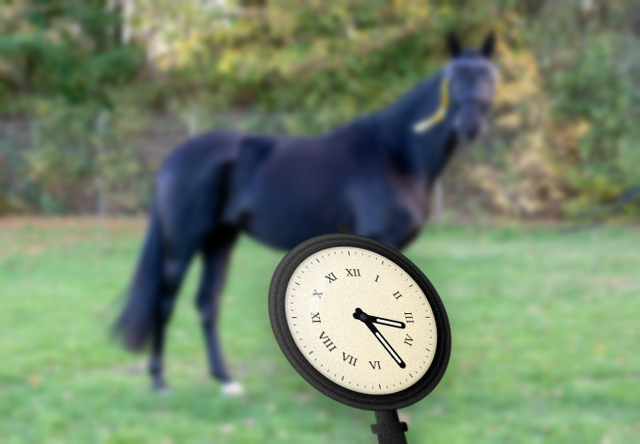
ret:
{"hour": 3, "minute": 25}
